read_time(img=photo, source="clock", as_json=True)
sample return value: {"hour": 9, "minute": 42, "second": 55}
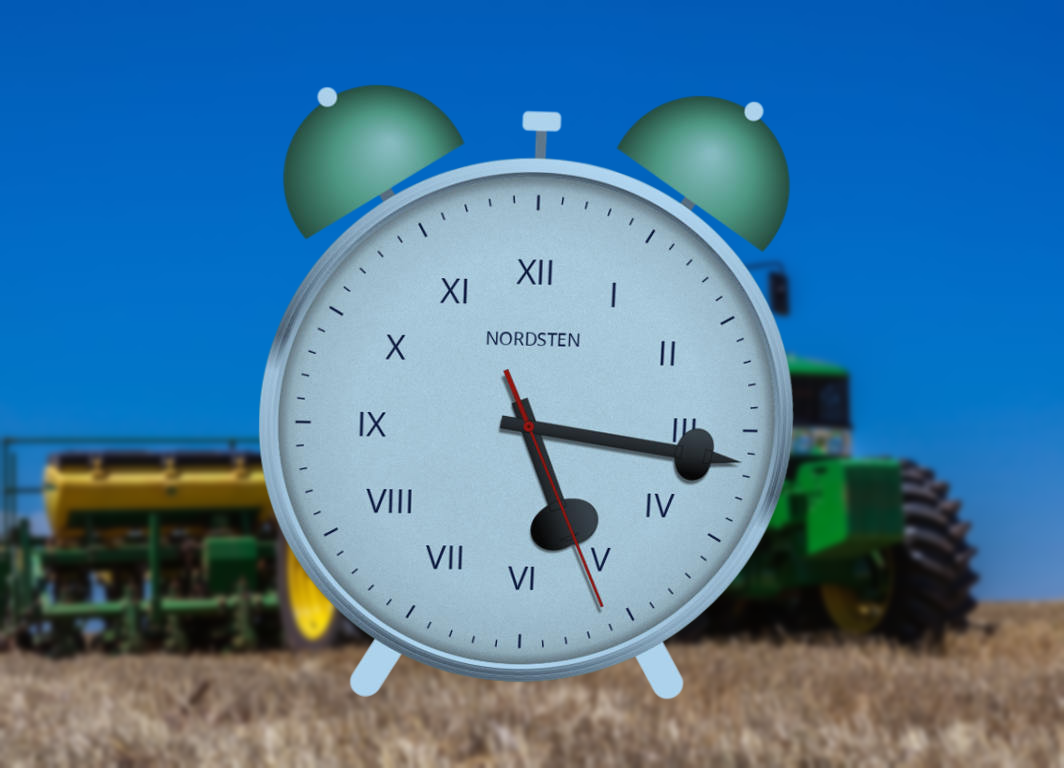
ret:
{"hour": 5, "minute": 16, "second": 26}
